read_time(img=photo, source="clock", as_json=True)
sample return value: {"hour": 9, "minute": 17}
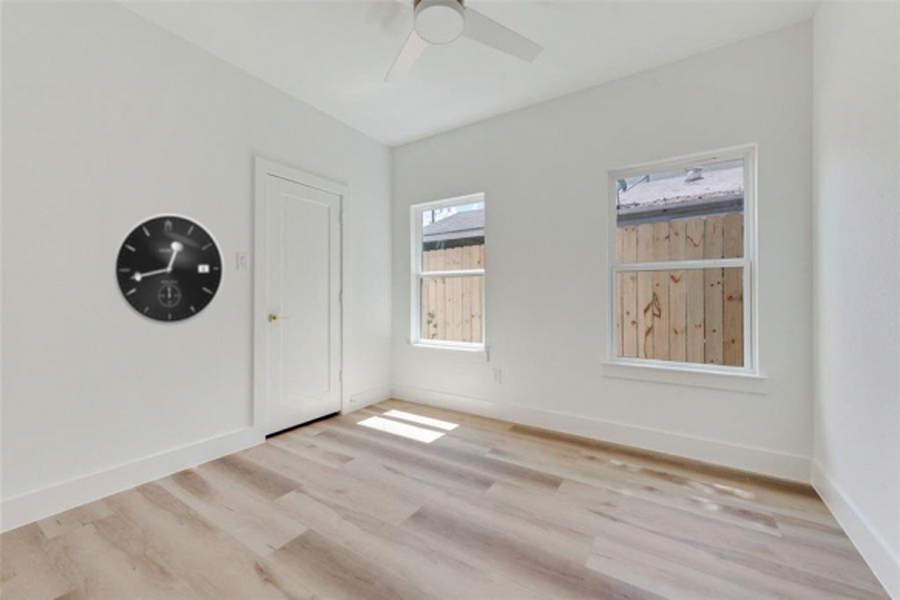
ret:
{"hour": 12, "minute": 43}
